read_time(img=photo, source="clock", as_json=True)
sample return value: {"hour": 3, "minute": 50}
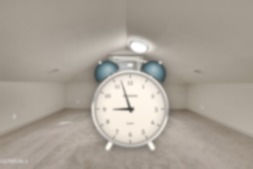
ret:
{"hour": 8, "minute": 57}
